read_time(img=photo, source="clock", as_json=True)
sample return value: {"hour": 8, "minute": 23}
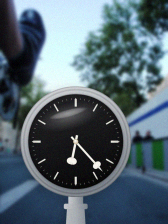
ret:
{"hour": 6, "minute": 23}
